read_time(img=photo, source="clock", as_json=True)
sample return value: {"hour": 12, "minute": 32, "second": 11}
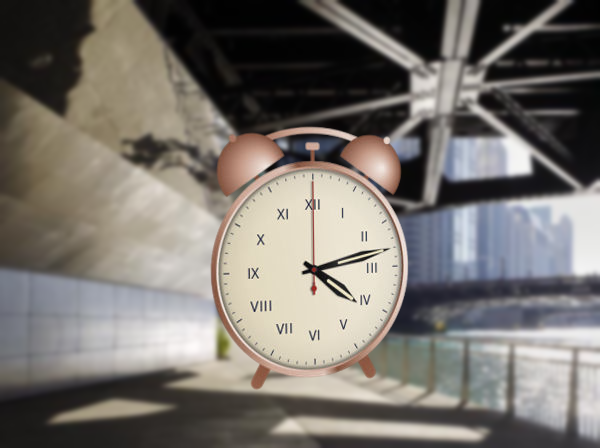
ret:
{"hour": 4, "minute": 13, "second": 0}
